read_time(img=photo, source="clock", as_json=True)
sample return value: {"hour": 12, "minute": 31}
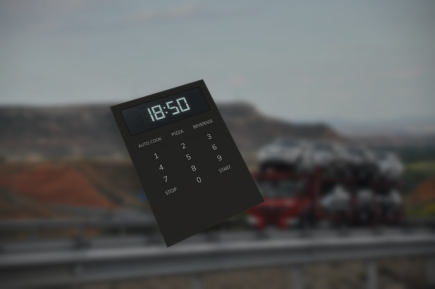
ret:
{"hour": 18, "minute": 50}
